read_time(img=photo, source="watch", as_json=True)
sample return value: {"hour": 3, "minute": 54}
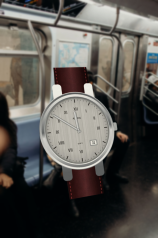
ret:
{"hour": 11, "minute": 51}
